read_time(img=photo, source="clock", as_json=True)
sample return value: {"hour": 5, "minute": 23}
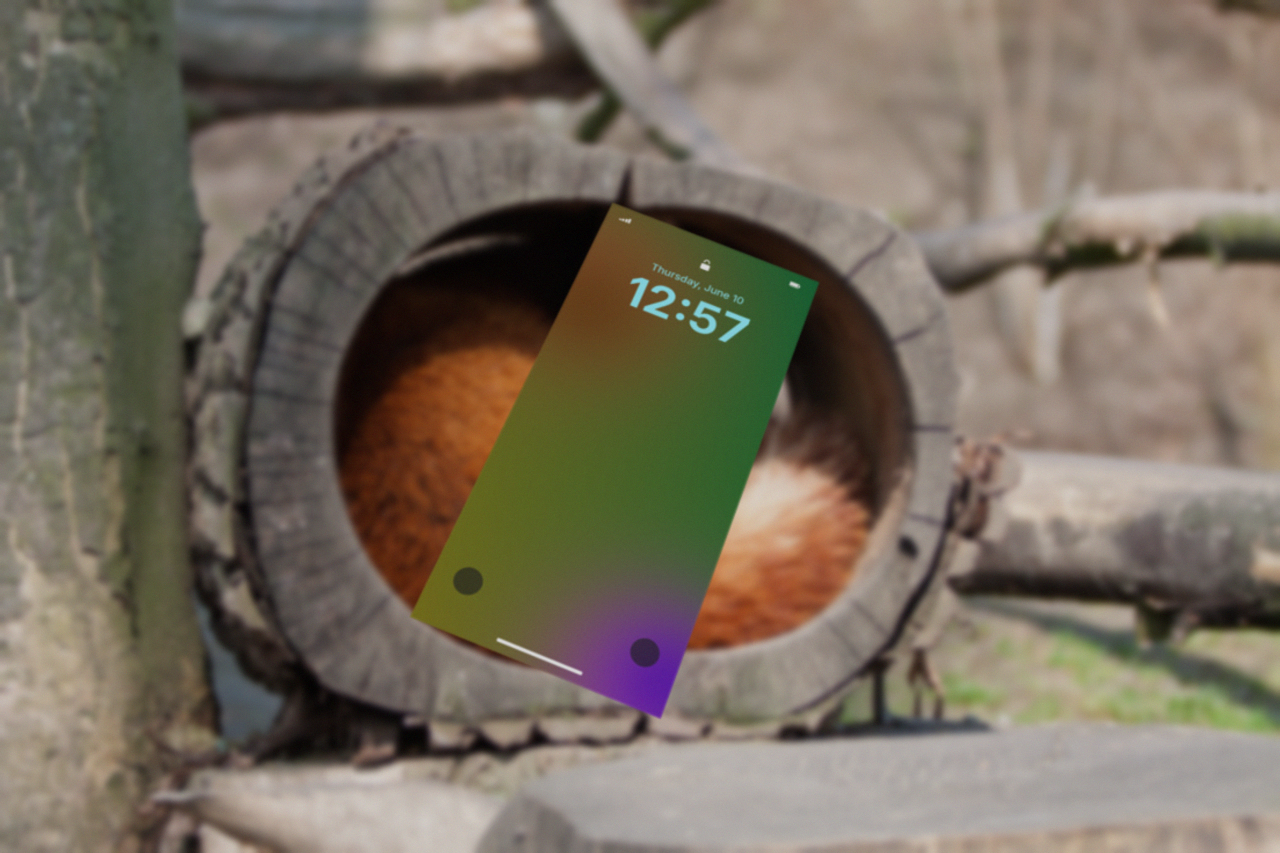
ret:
{"hour": 12, "minute": 57}
